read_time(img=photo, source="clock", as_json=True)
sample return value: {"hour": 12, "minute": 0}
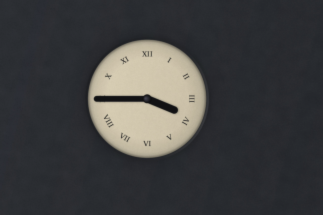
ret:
{"hour": 3, "minute": 45}
